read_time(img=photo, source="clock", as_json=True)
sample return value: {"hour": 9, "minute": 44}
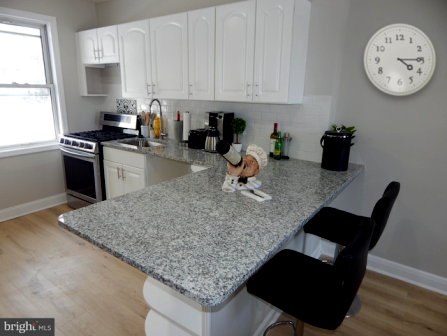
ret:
{"hour": 4, "minute": 15}
